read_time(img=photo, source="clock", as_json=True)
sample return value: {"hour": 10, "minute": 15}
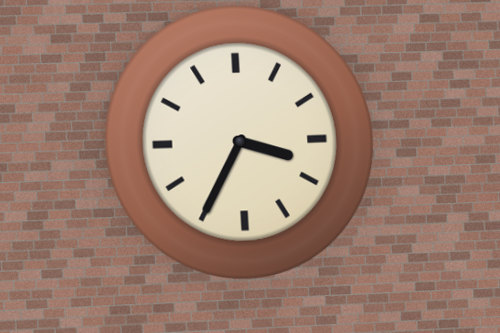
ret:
{"hour": 3, "minute": 35}
